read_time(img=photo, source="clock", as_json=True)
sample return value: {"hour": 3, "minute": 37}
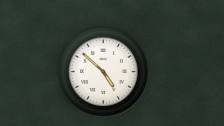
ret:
{"hour": 4, "minute": 52}
